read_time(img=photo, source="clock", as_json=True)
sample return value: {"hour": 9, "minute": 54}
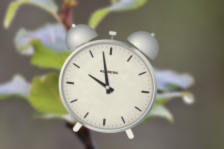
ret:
{"hour": 9, "minute": 58}
